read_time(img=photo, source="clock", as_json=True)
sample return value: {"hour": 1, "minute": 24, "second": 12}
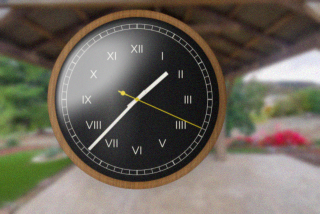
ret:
{"hour": 1, "minute": 37, "second": 19}
